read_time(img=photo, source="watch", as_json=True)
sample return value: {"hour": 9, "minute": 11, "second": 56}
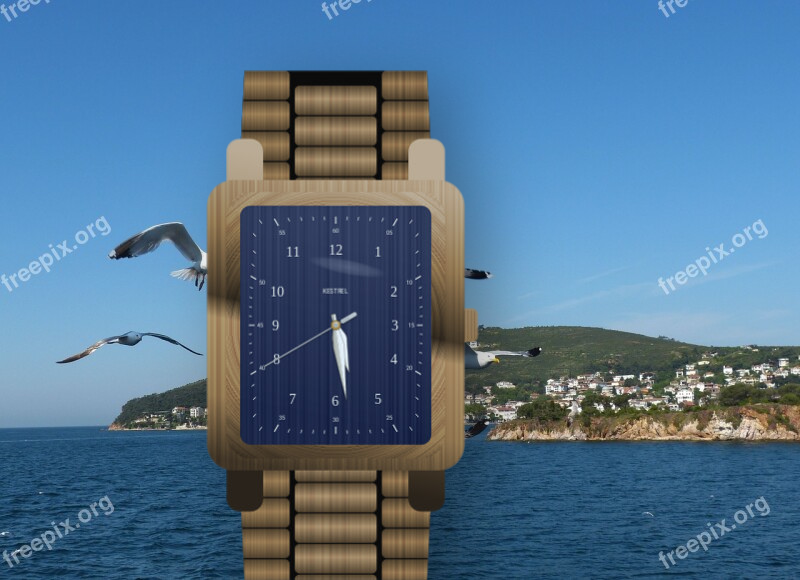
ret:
{"hour": 5, "minute": 28, "second": 40}
